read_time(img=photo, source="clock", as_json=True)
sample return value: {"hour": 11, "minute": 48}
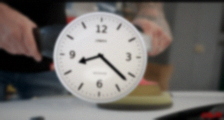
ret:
{"hour": 8, "minute": 22}
